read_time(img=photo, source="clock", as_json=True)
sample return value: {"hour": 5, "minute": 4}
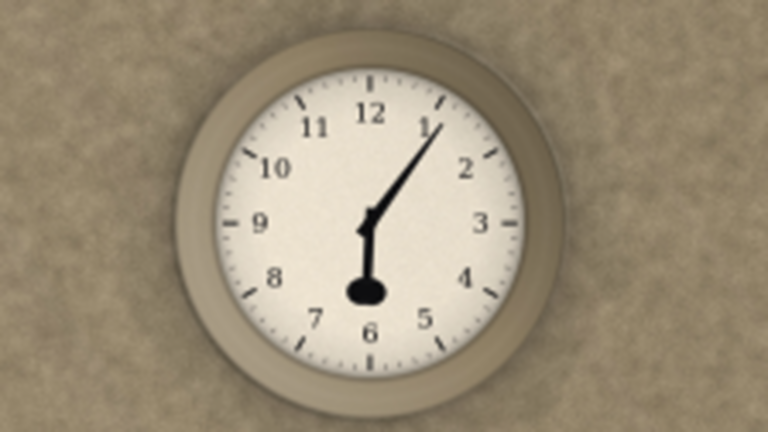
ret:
{"hour": 6, "minute": 6}
